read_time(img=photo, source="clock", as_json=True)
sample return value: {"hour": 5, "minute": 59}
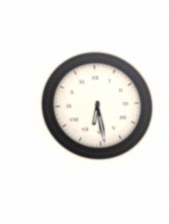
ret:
{"hour": 6, "minute": 29}
